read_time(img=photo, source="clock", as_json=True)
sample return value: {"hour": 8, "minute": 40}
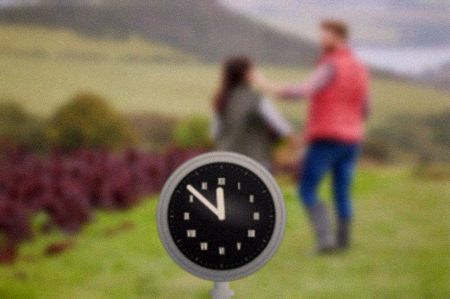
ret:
{"hour": 11, "minute": 52}
